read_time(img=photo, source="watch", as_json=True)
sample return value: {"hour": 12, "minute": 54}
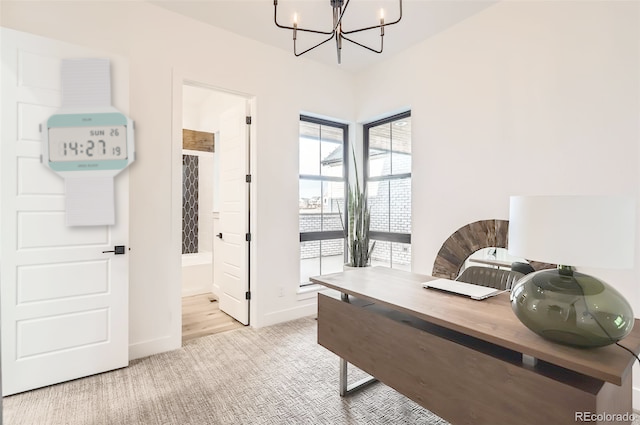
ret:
{"hour": 14, "minute": 27}
